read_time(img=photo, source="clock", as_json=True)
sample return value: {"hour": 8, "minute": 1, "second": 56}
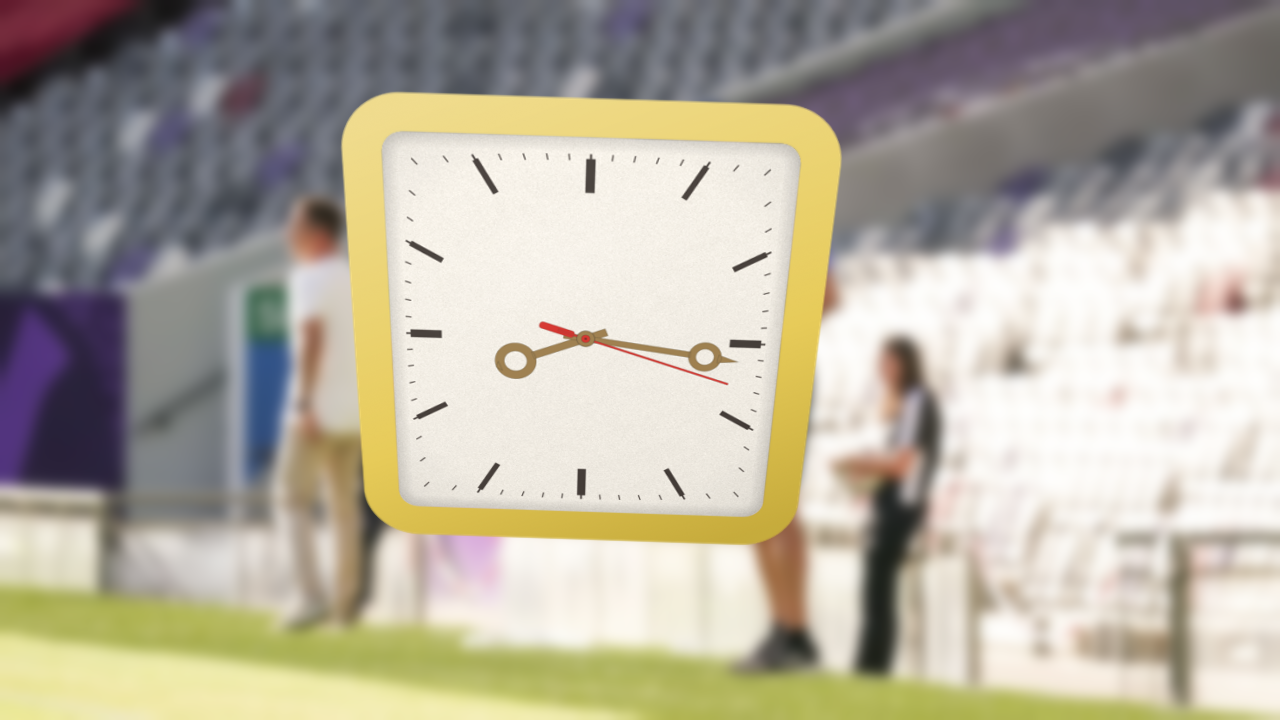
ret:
{"hour": 8, "minute": 16, "second": 18}
